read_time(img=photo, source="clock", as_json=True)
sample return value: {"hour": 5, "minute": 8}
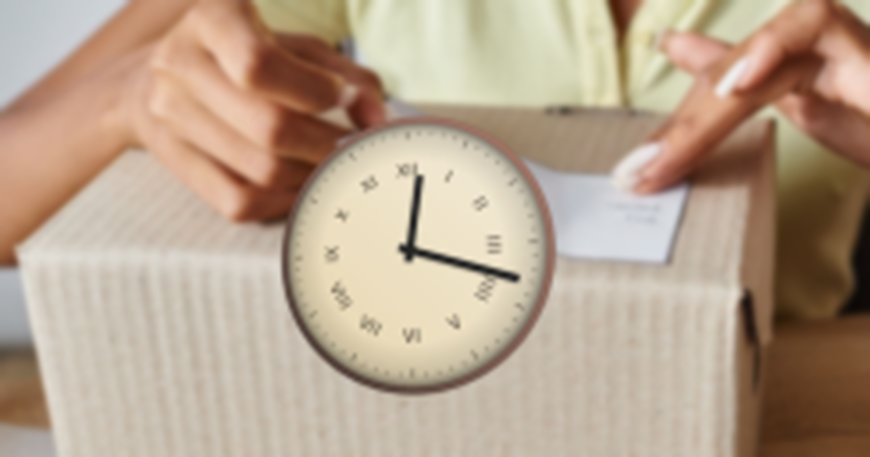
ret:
{"hour": 12, "minute": 18}
